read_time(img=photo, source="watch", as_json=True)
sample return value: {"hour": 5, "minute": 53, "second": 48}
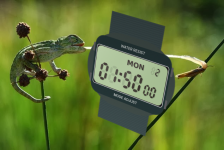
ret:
{"hour": 1, "minute": 50, "second": 0}
